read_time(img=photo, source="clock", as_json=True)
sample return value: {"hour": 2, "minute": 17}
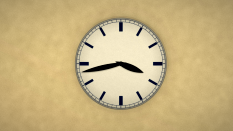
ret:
{"hour": 3, "minute": 43}
